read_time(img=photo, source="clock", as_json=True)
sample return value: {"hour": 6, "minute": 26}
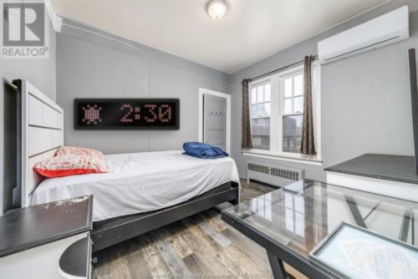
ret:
{"hour": 2, "minute": 30}
